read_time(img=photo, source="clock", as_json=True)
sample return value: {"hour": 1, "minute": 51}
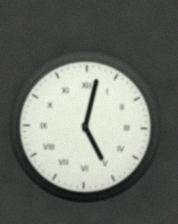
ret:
{"hour": 5, "minute": 2}
